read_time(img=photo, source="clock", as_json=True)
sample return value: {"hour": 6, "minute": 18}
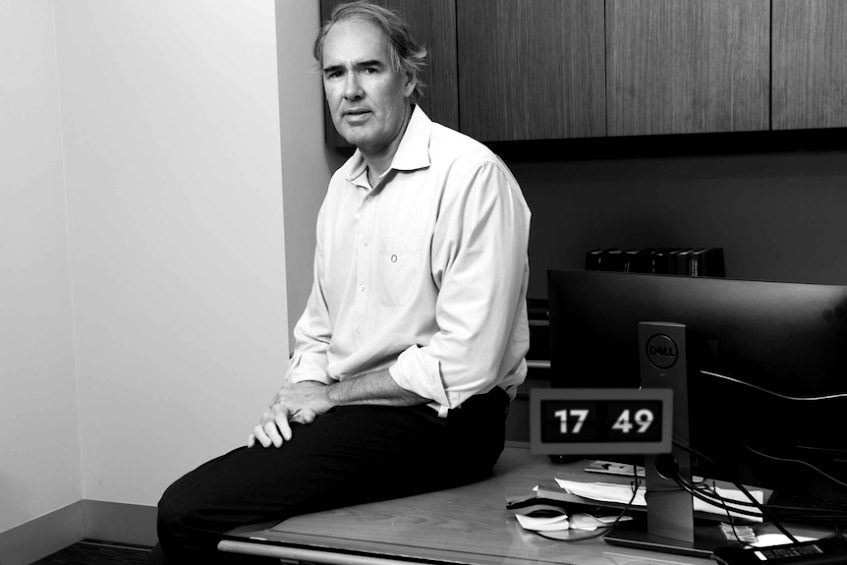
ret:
{"hour": 17, "minute": 49}
